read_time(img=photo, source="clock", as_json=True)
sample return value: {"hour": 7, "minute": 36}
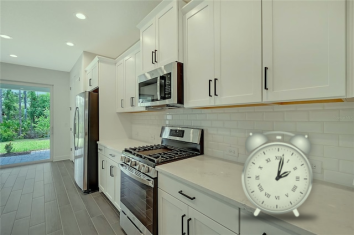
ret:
{"hour": 2, "minute": 2}
